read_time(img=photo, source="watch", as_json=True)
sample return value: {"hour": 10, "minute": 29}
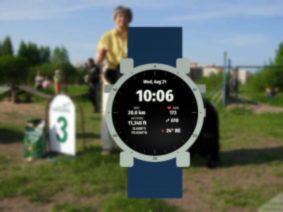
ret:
{"hour": 10, "minute": 6}
